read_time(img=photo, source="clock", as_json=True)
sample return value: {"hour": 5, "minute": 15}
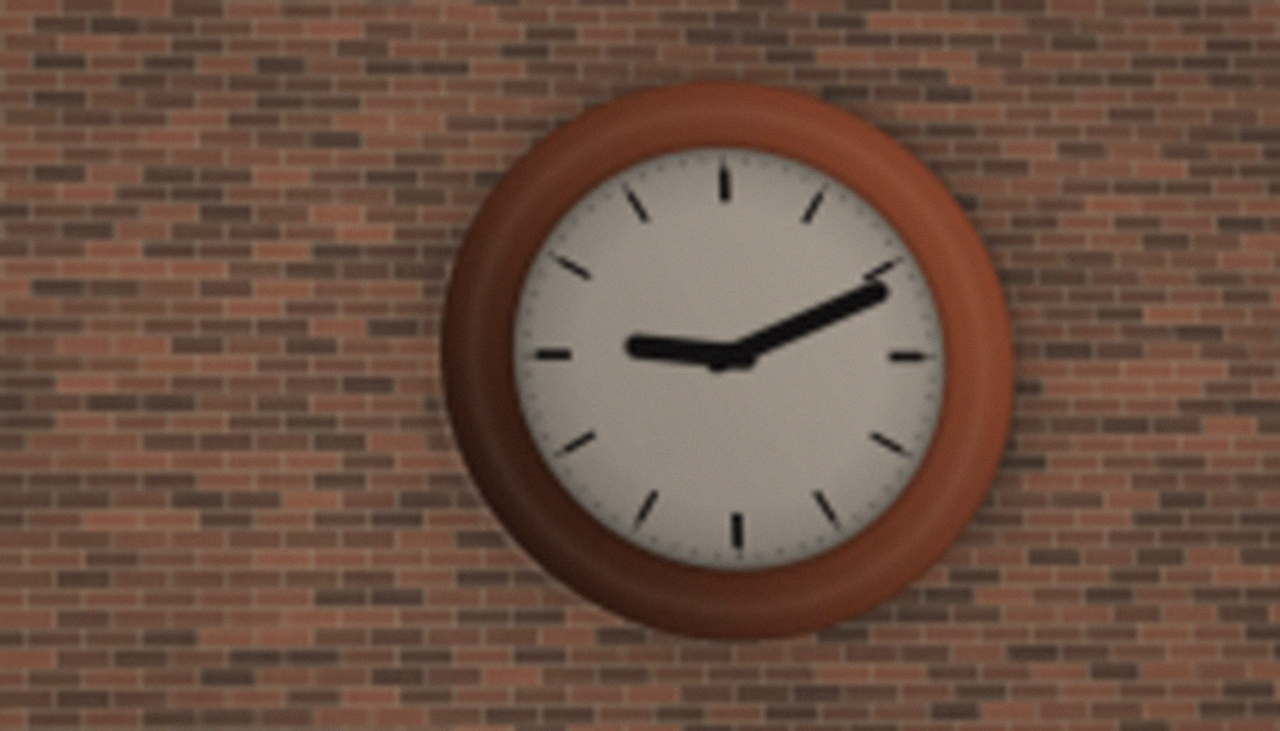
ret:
{"hour": 9, "minute": 11}
